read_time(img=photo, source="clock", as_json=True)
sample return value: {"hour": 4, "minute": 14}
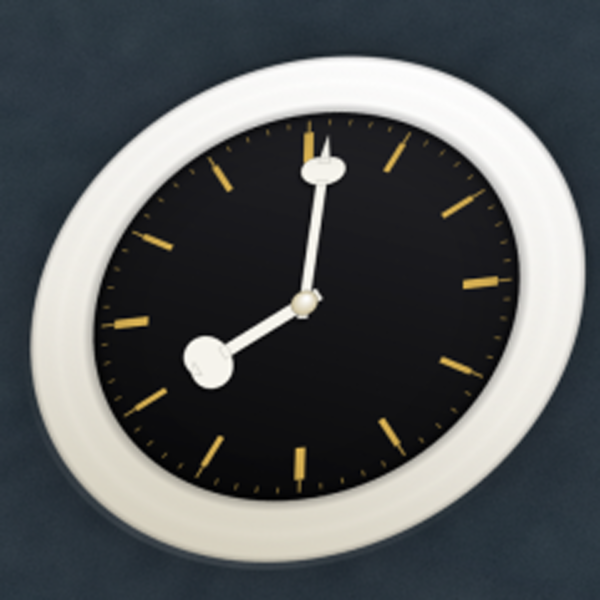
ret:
{"hour": 8, "minute": 1}
